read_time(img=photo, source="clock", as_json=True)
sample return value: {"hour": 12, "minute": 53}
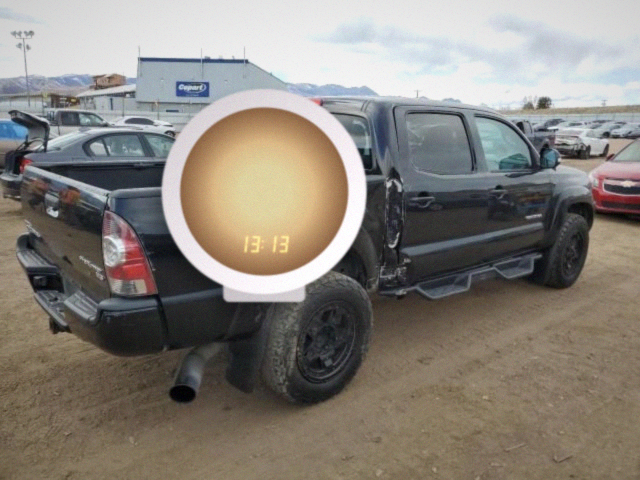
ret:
{"hour": 13, "minute": 13}
